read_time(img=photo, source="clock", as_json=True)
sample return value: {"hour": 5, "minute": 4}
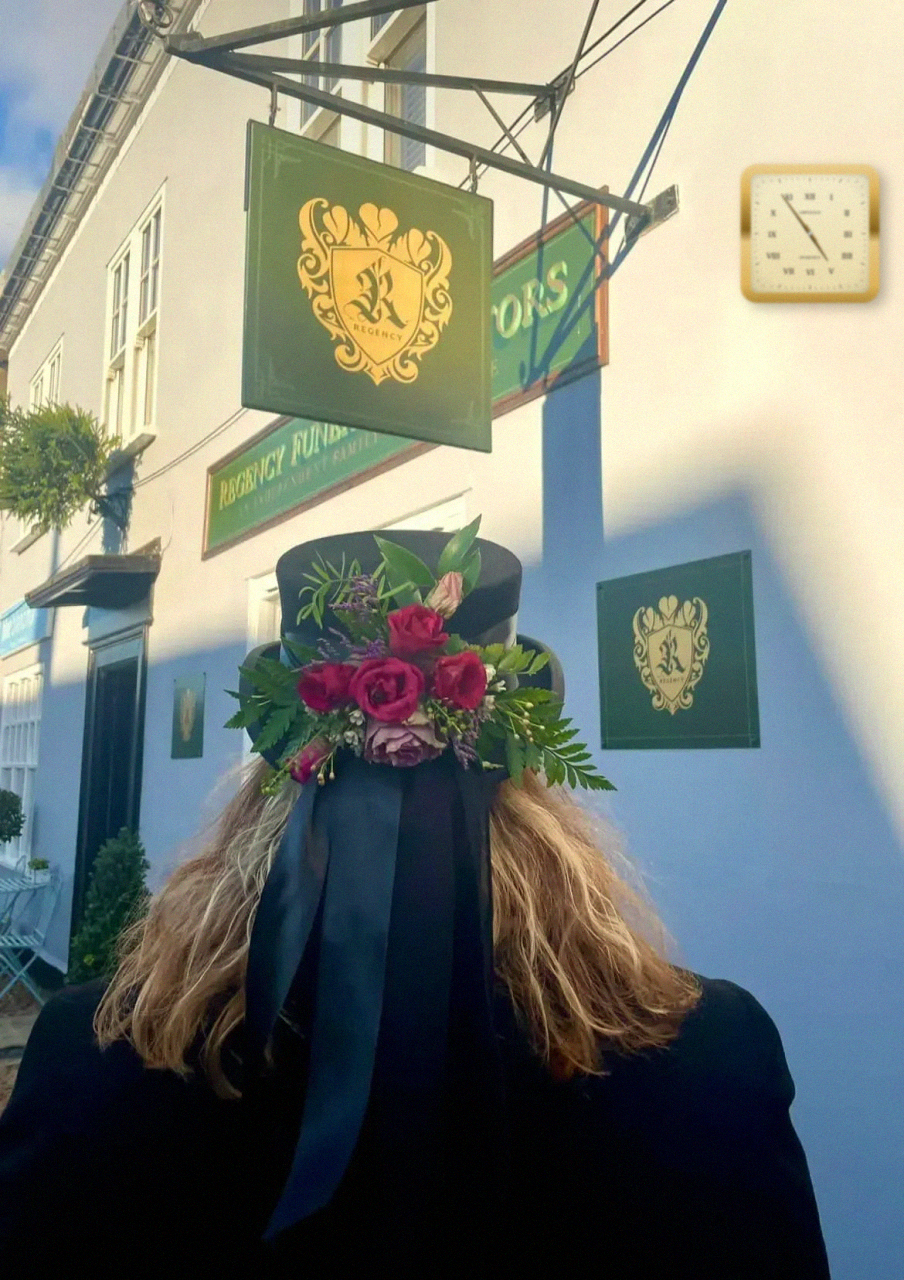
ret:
{"hour": 4, "minute": 54}
